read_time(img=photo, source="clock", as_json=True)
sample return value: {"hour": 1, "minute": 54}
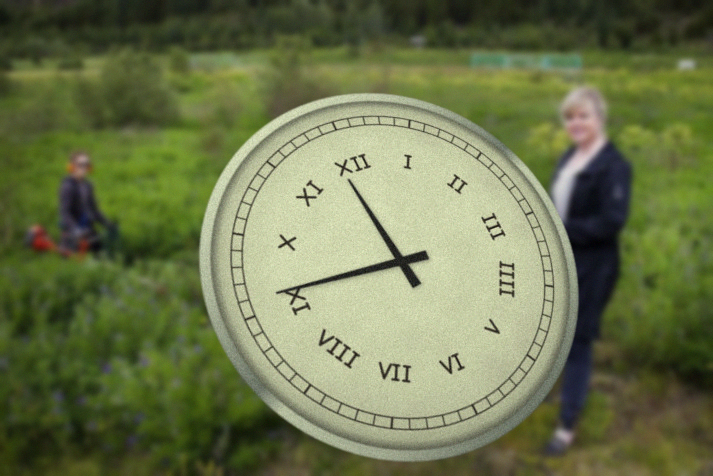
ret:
{"hour": 11, "minute": 46}
